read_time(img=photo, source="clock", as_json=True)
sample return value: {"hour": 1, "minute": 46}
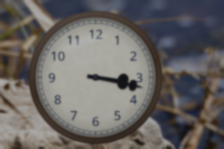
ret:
{"hour": 3, "minute": 17}
